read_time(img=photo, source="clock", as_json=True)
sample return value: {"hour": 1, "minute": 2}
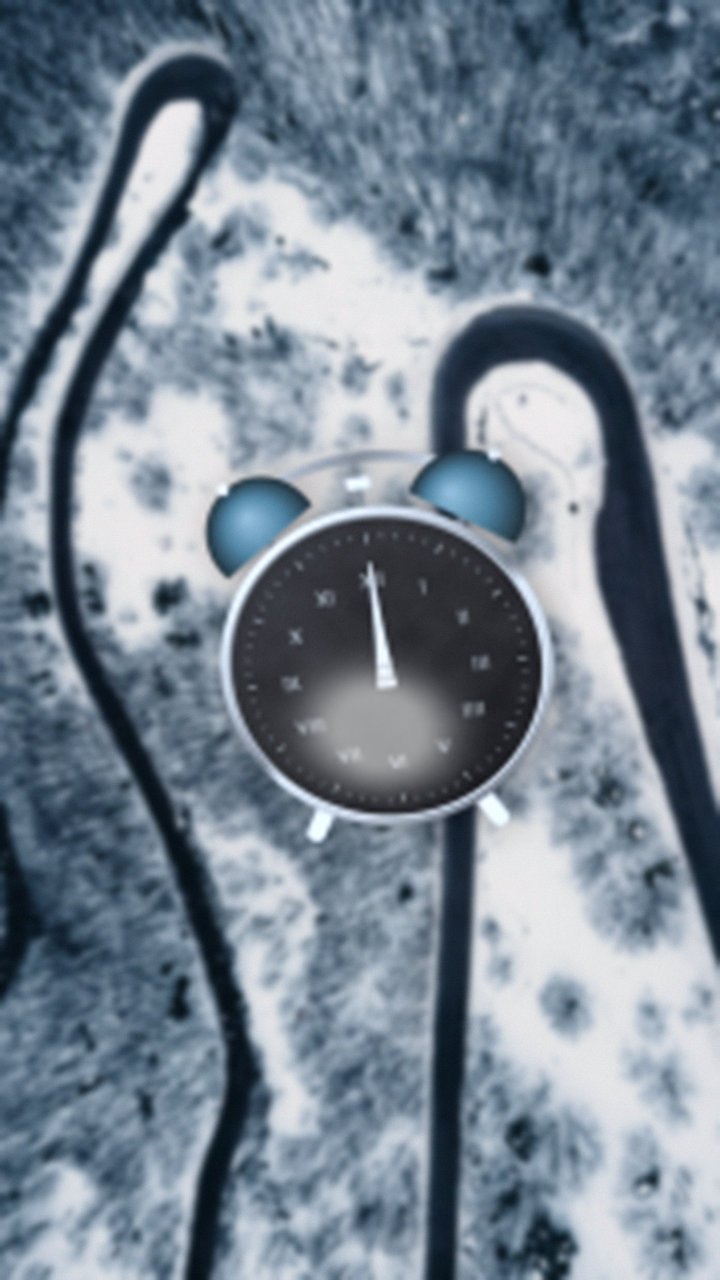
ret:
{"hour": 12, "minute": 0}
